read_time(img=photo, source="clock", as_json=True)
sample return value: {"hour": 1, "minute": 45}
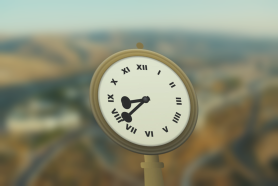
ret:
{"hour": 8, "minute": 38}
